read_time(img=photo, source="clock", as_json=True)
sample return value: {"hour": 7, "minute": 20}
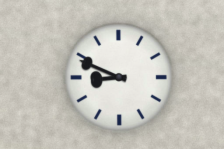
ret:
{"hour": 8, "minute": 49}
